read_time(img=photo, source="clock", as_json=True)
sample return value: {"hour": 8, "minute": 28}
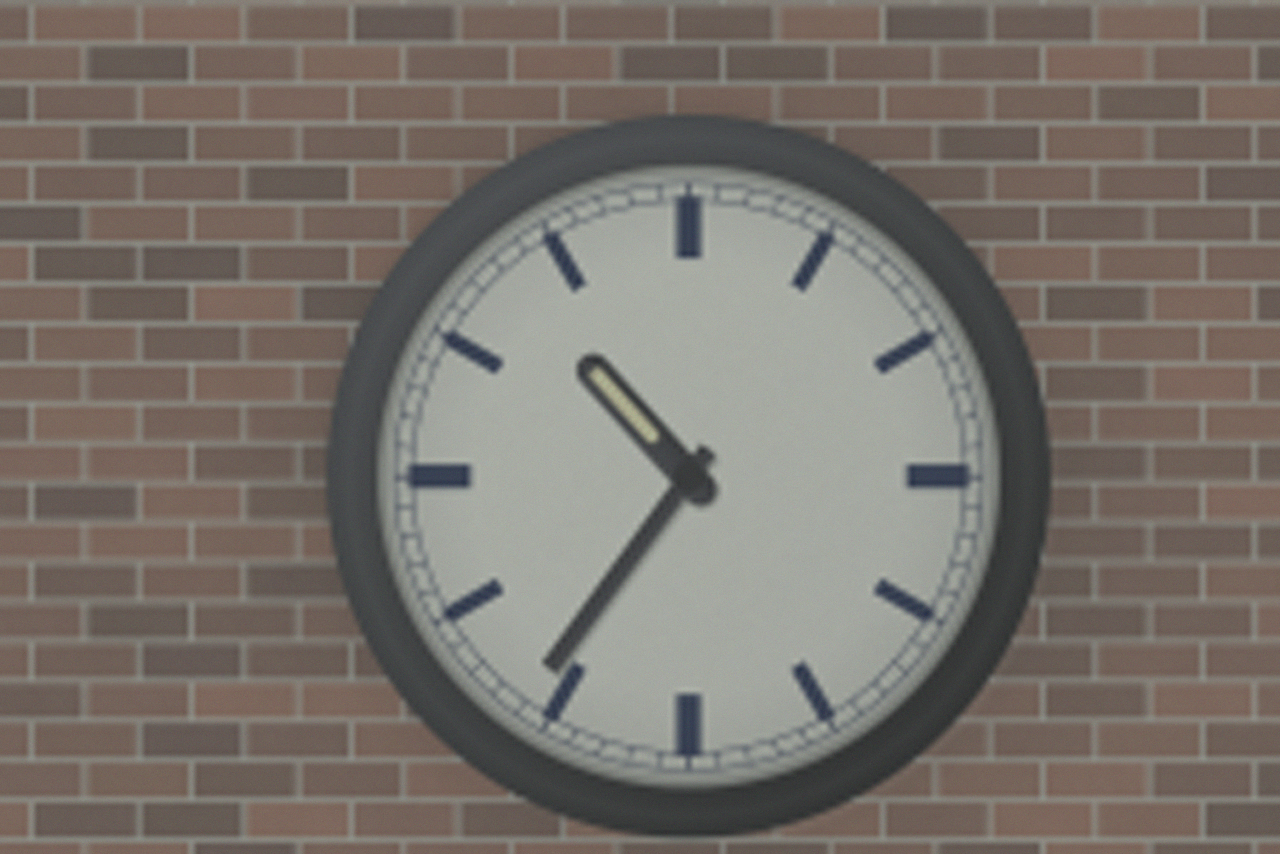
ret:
{"hour": 10, "minute": 36}
